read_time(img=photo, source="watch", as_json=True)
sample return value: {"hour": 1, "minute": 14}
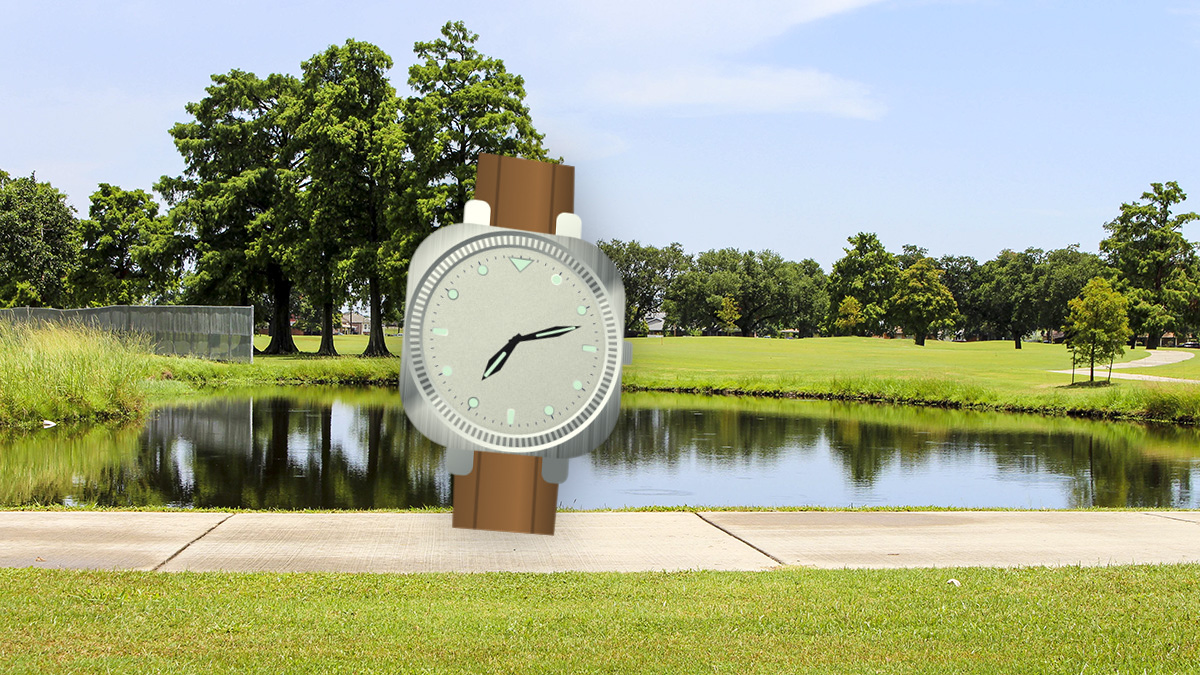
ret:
{"hour": 7, "minute": 12}
